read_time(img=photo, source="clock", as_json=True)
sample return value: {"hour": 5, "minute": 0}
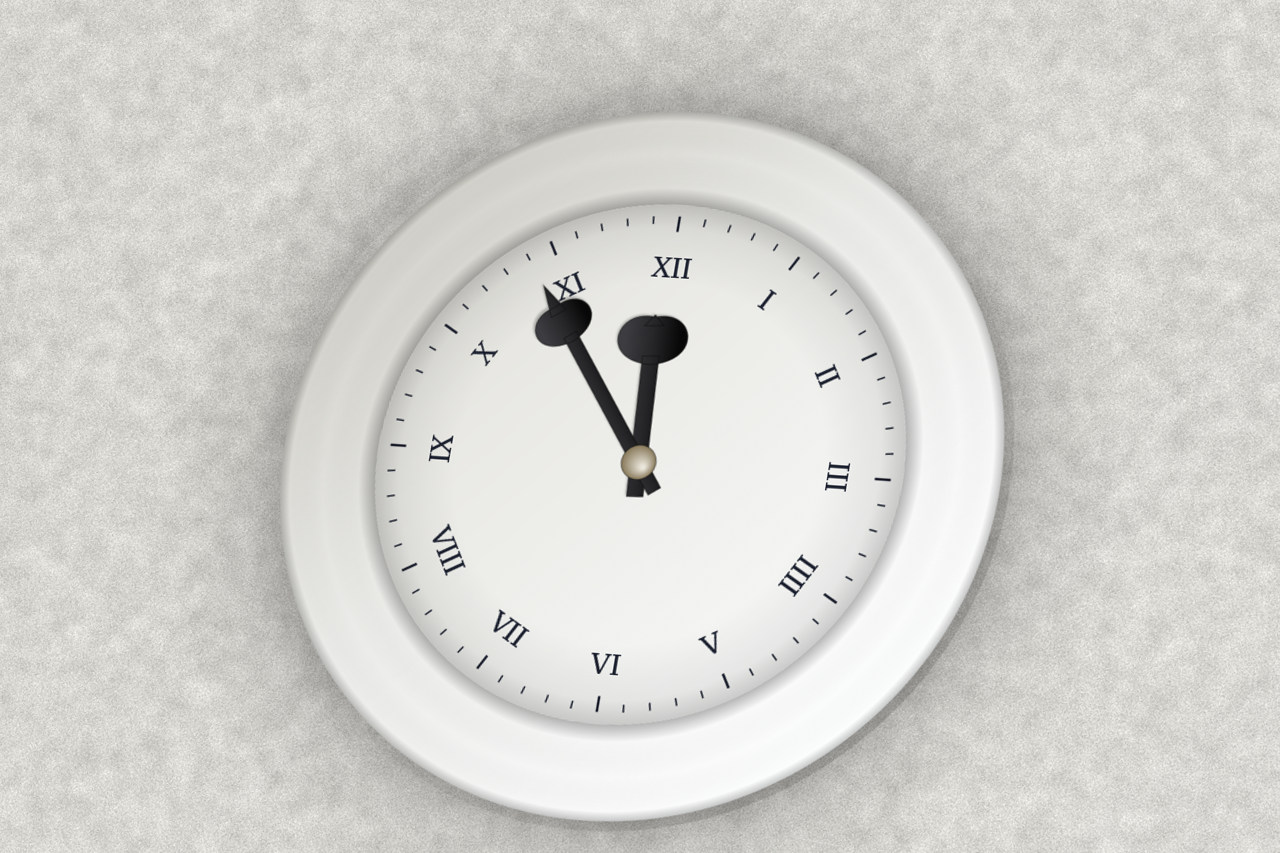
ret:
{"hour": 11, "minute": 54}
